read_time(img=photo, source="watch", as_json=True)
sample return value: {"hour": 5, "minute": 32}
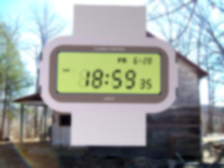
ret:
{"hour": 18, "minute": 59}
